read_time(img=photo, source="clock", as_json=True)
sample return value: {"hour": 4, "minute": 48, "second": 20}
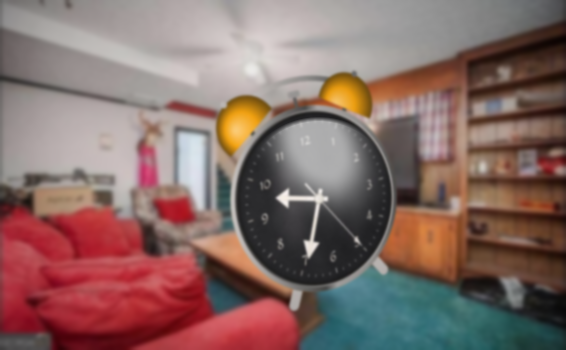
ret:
{"hour": 9, "minute": 34, "second": 25}
